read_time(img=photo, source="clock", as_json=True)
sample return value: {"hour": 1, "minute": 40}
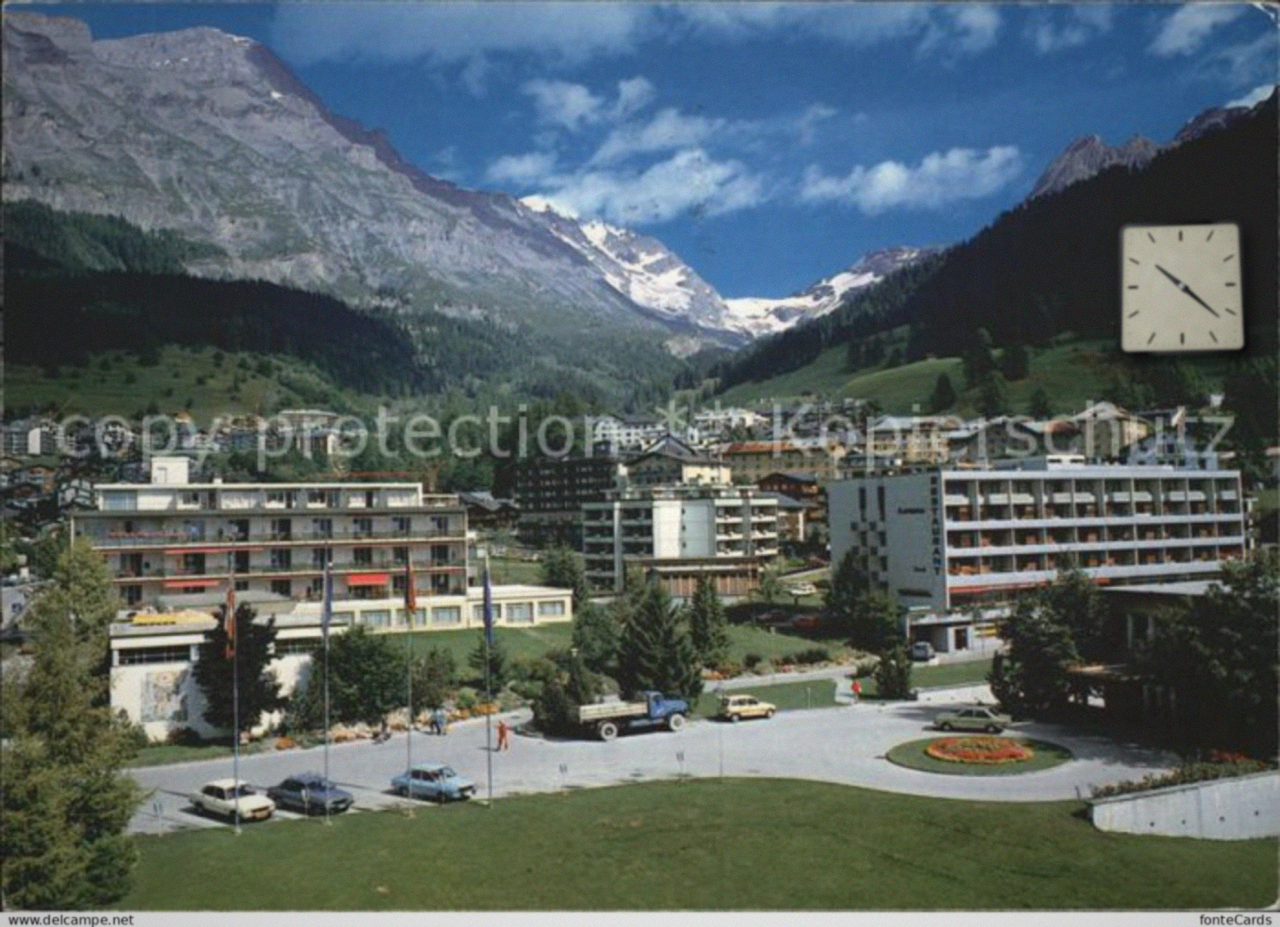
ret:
{"hour": 10, "minute": 22}
